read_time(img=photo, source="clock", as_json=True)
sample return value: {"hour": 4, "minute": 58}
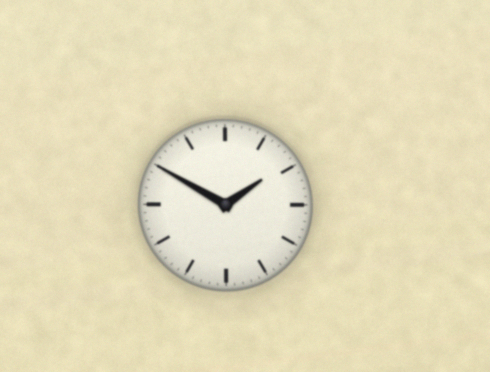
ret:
{"hour": 1, "minute": 50}
